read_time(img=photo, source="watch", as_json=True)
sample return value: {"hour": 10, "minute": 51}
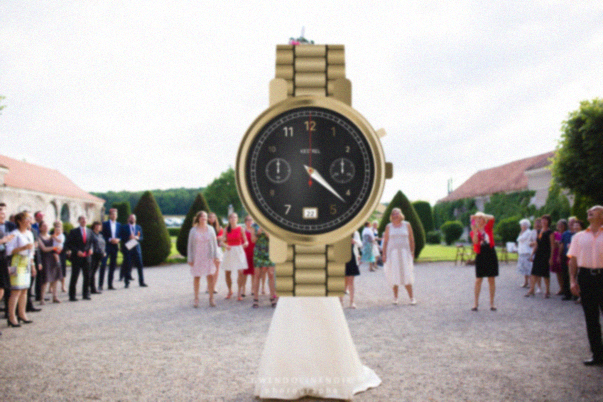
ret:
{"hour": 4, "minute": 22}
